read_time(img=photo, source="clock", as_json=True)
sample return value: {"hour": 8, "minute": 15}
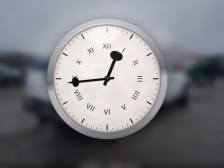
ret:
{"hour": 12, "minute": 44}
